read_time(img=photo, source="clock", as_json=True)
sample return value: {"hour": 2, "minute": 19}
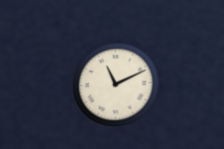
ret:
{"hour": 11, "minute": 11}
